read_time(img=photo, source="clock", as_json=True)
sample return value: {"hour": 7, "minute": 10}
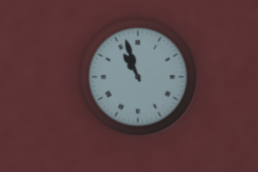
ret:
{"hour": 10, "minute": 57}
